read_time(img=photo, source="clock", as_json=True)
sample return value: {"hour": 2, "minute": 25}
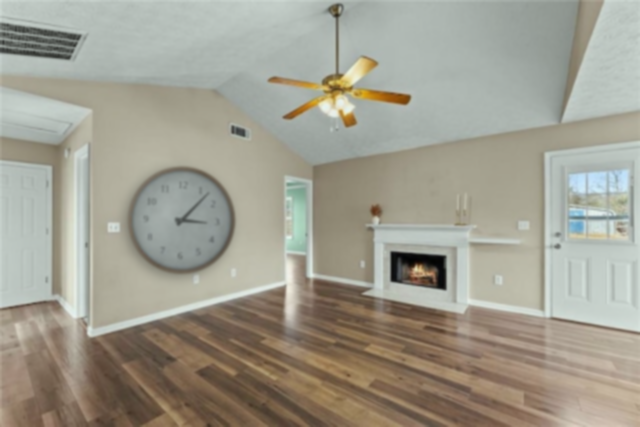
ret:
{"hour": 3, "minute": 7}
